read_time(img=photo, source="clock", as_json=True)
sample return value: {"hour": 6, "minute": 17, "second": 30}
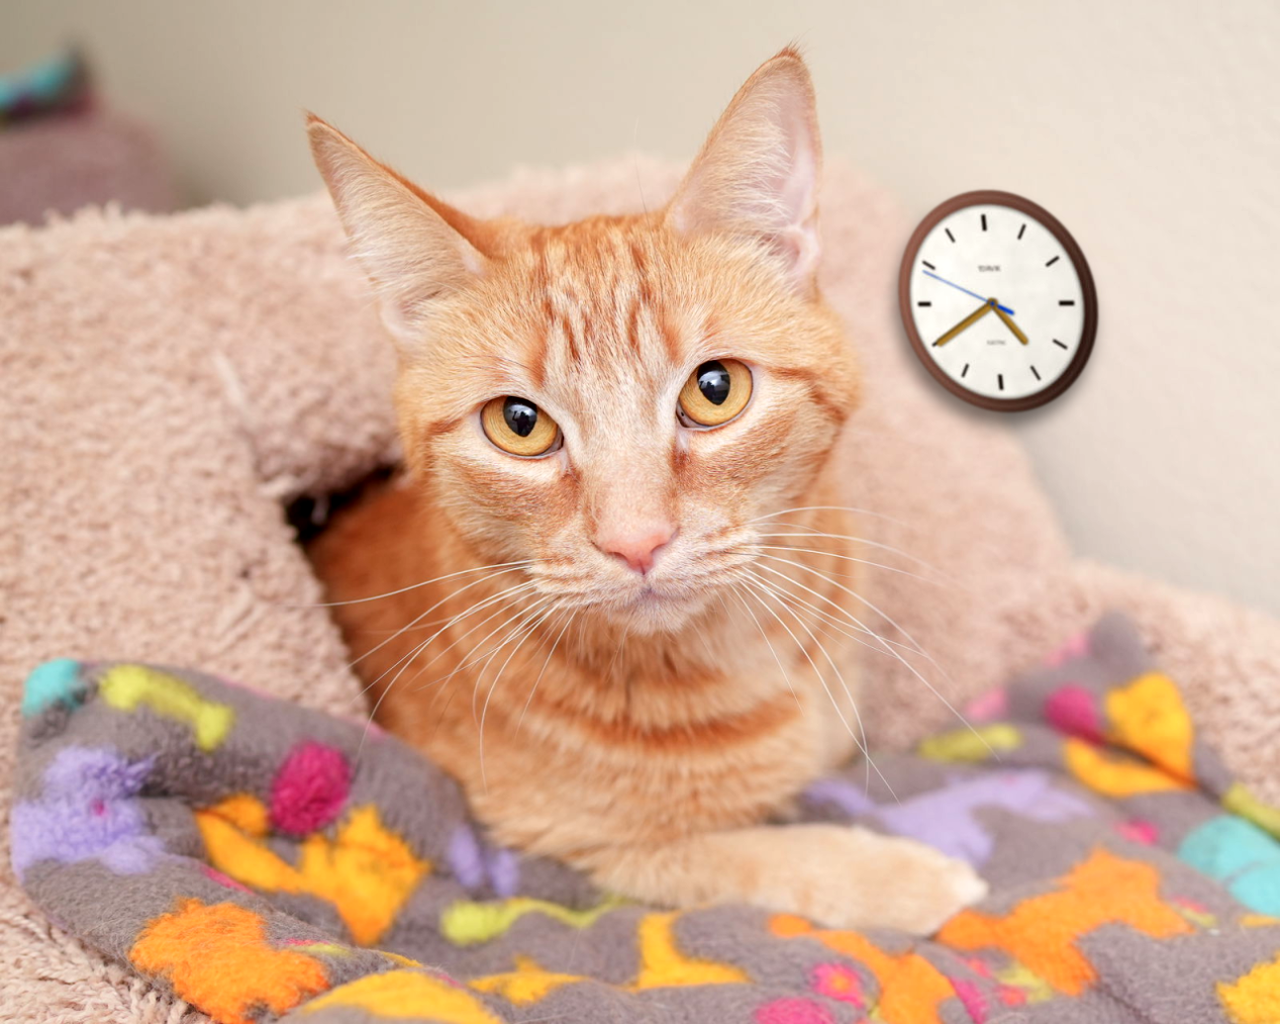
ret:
{"hour": 4, "minute": 39, "second": 49}
